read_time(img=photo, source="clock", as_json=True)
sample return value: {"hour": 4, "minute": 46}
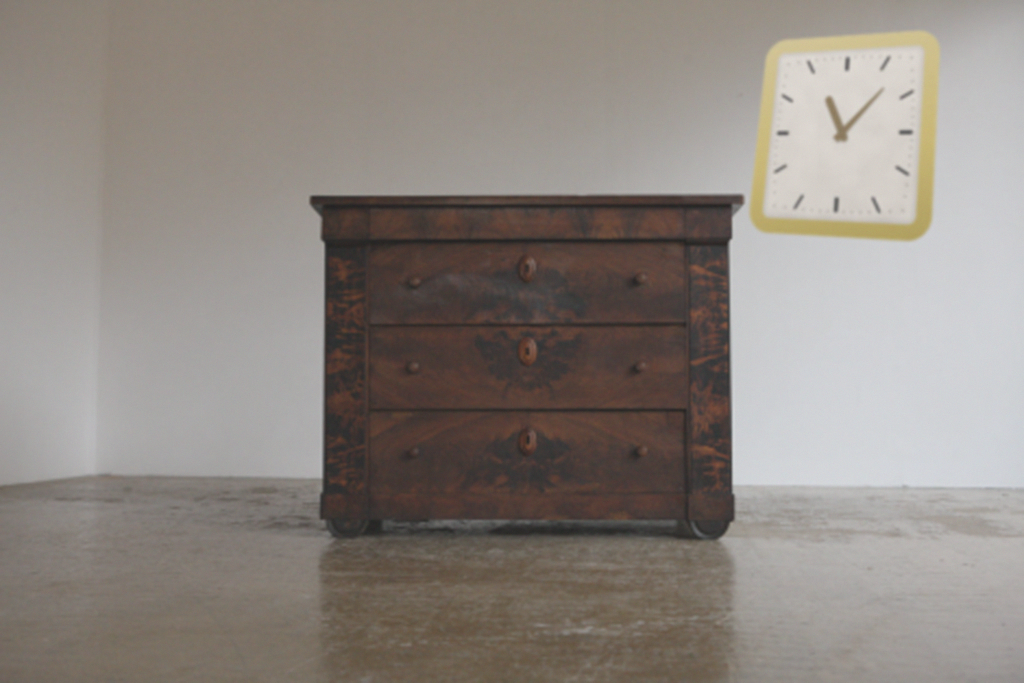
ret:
{"hour": 11, "minute": 7}
